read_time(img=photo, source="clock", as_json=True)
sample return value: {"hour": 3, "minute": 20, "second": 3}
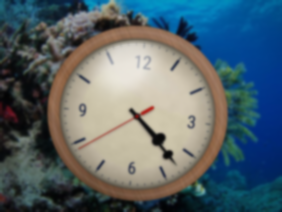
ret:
{"hour": 4, "minute": 22, "second": 39}
